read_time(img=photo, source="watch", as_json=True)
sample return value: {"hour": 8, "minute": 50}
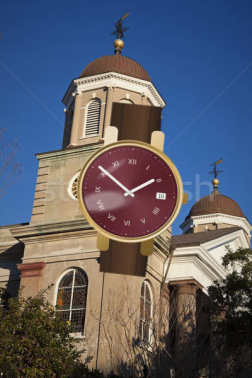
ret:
{"hour": 1, "minute": 51}
